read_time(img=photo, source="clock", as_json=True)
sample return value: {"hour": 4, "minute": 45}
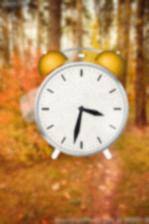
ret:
{"hour": 3, "minute": 32}
